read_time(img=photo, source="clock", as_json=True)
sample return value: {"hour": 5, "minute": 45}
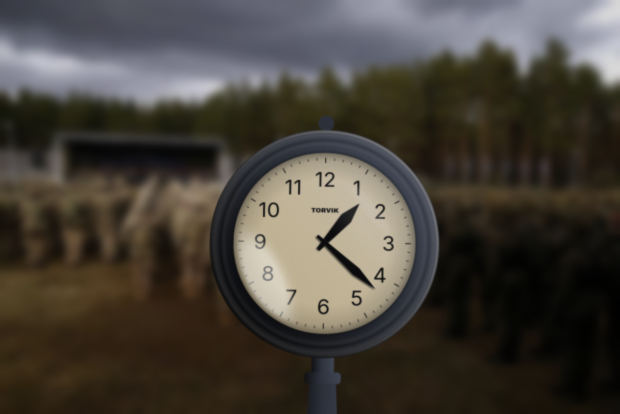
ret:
{"hour": 1, "minute": 22}
